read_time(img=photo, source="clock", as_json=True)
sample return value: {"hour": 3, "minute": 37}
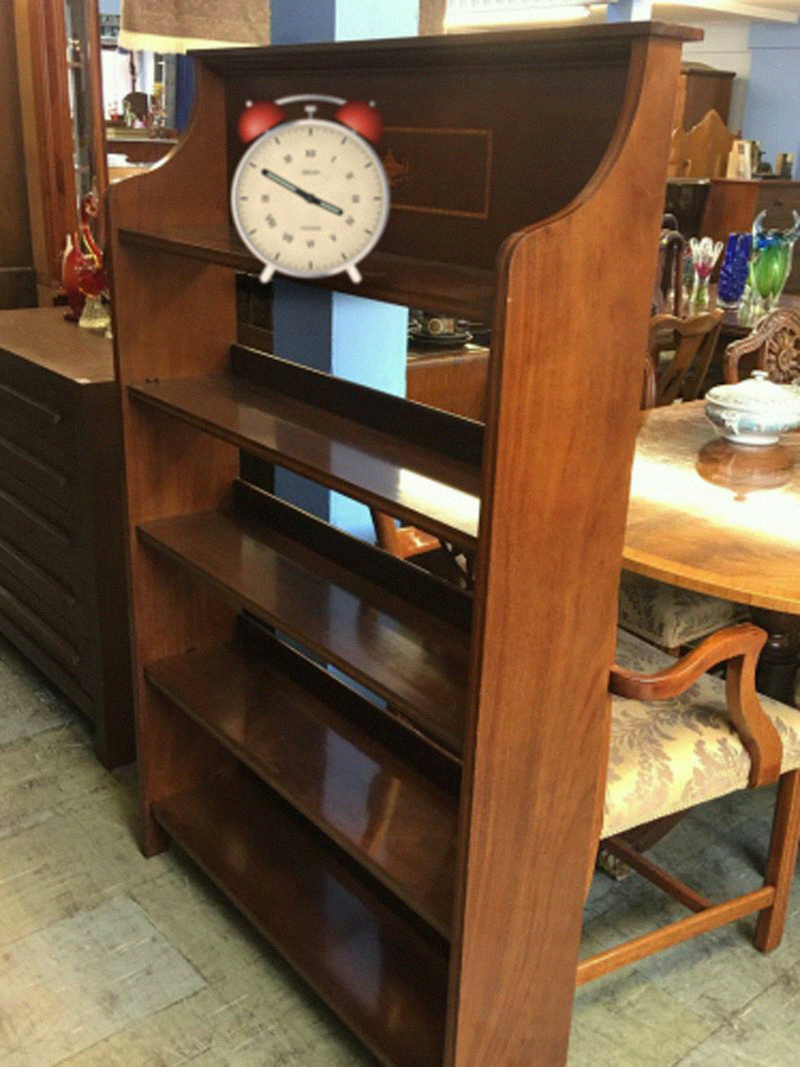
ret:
{"hour": 3, "minute": 50}
